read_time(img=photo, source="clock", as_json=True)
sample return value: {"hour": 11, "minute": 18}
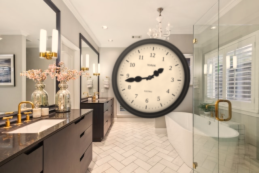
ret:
{"hour": 1, "minute": 43}
